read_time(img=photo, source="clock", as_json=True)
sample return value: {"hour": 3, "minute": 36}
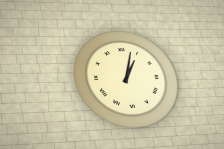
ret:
{"hour": 1, "minute": 3}
